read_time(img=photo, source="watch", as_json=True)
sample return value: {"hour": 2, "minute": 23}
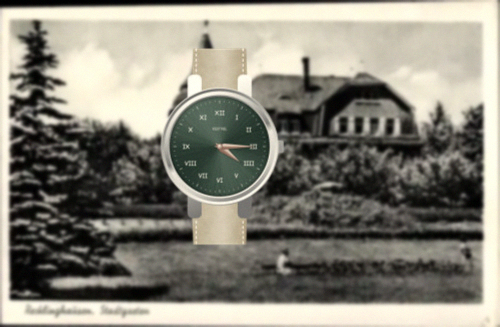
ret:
{"hour": 4, "minute": 15}
